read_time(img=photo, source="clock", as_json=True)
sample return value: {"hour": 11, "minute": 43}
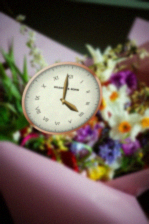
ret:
{"hour": 3, "minute": 59}
